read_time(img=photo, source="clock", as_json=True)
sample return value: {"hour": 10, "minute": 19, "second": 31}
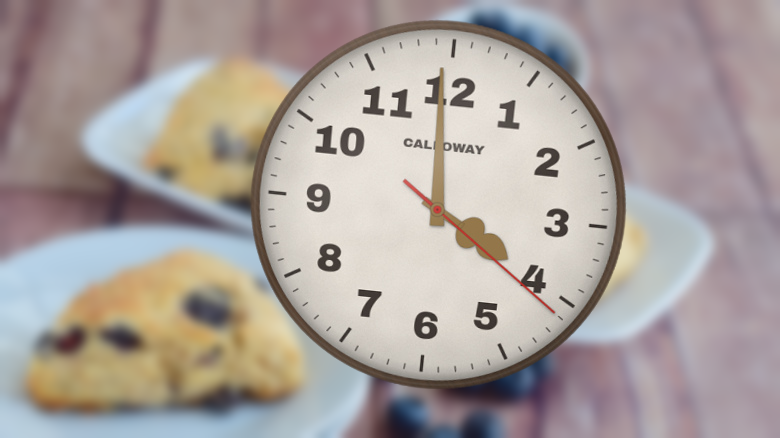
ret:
{"hour": 3, "minute": 59, "second": 21}
